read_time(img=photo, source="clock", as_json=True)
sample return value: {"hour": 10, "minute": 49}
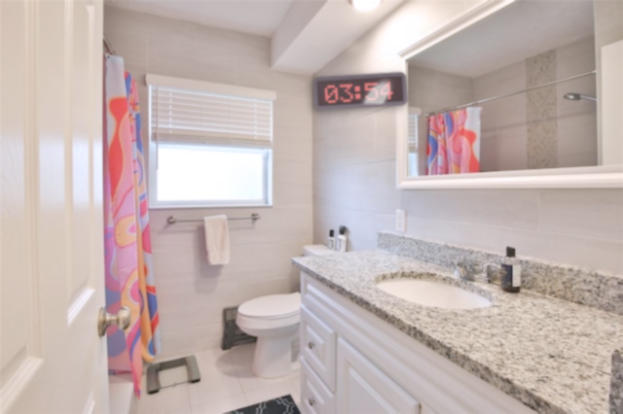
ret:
{"hour": 3, "minute": 54}
